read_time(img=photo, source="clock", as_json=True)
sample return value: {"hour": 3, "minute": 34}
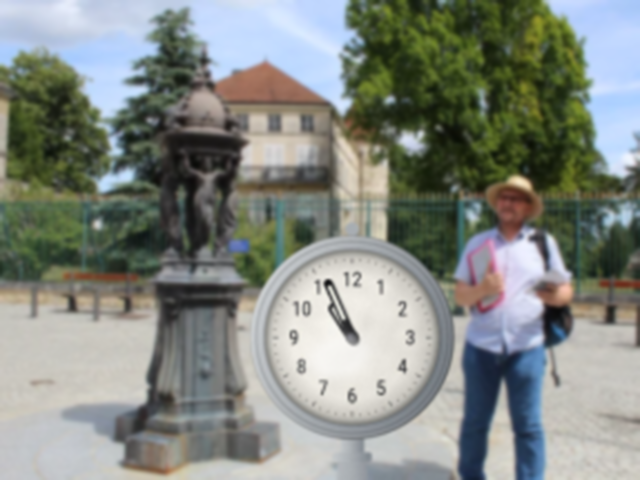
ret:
{"hour": 10, "minute": 56}
